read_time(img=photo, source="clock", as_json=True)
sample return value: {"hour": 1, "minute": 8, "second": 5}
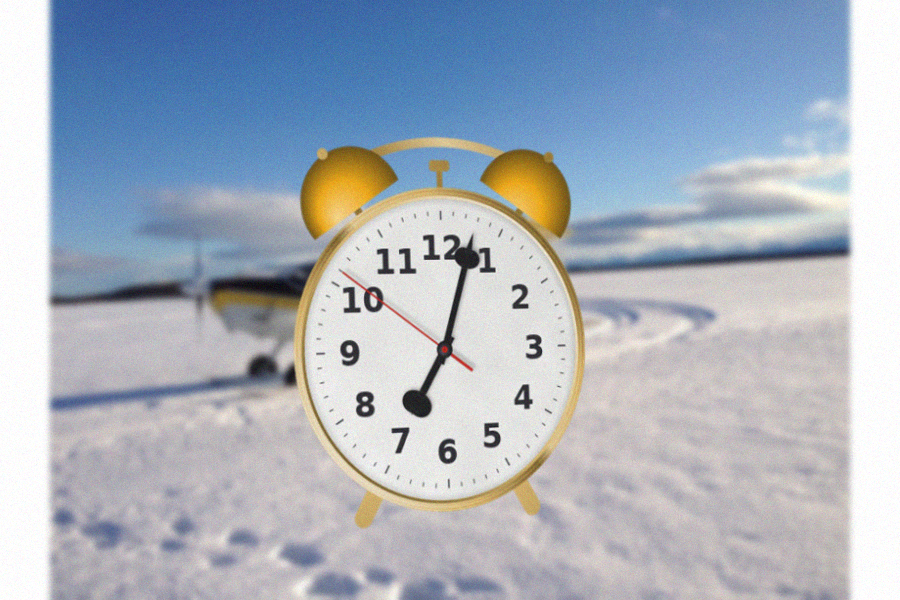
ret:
{"hour": 7, "minute": 2, "second": 51}
